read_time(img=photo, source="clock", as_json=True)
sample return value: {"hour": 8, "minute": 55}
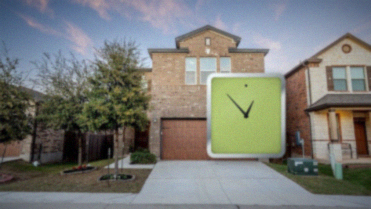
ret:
{"hour": 12, "minute": 53}
